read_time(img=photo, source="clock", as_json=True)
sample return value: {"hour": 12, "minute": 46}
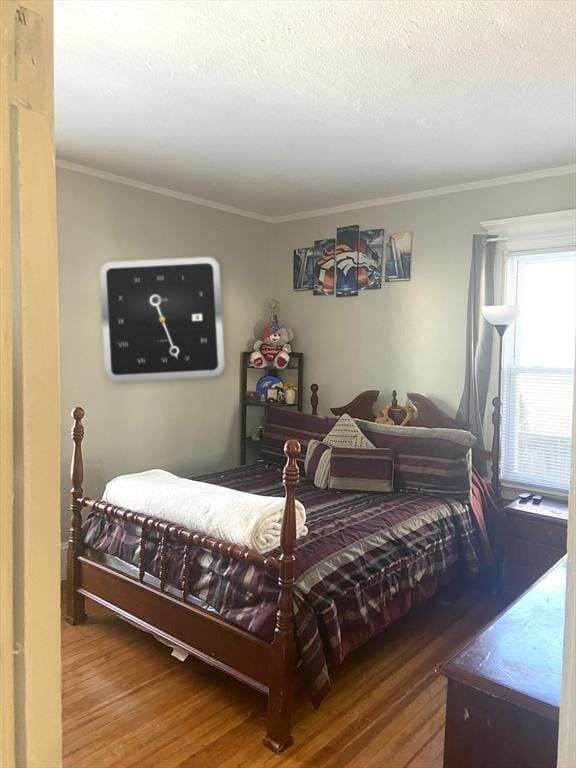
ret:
{"hour": 11, "minute": 27}
